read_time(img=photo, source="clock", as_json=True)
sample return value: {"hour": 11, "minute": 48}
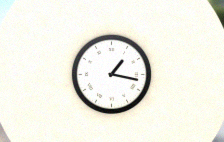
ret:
{"hour": 1, "minute": 17}
